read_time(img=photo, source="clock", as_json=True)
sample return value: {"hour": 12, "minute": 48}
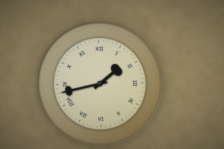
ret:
{"hour": 1, "minute": 43}
